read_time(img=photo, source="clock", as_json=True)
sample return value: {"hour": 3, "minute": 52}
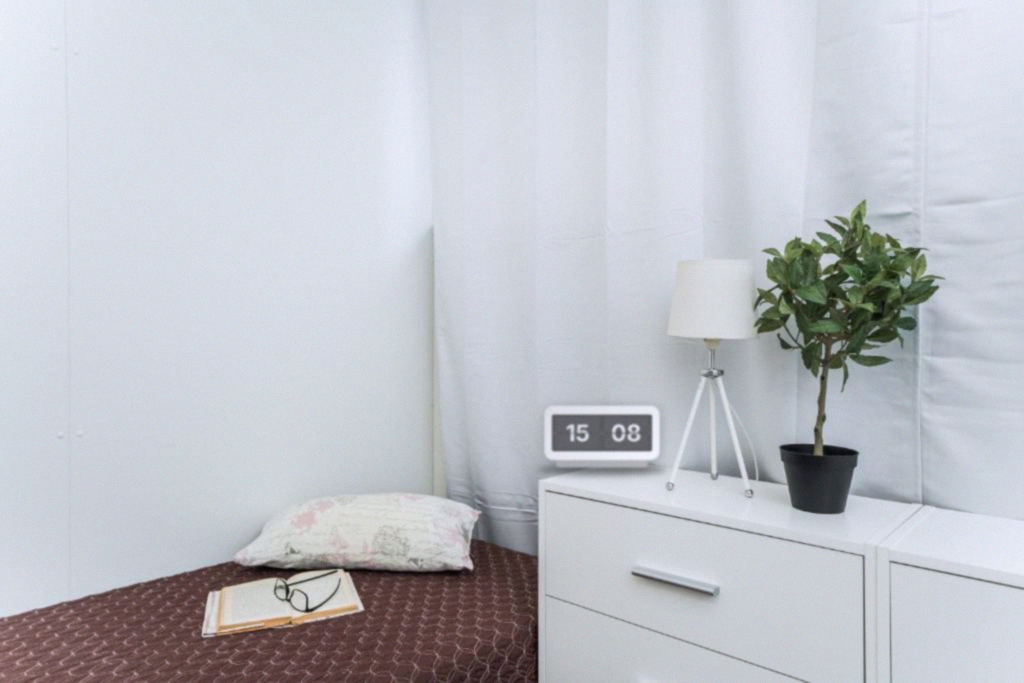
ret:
{"hour": 15, "minute": 8}
